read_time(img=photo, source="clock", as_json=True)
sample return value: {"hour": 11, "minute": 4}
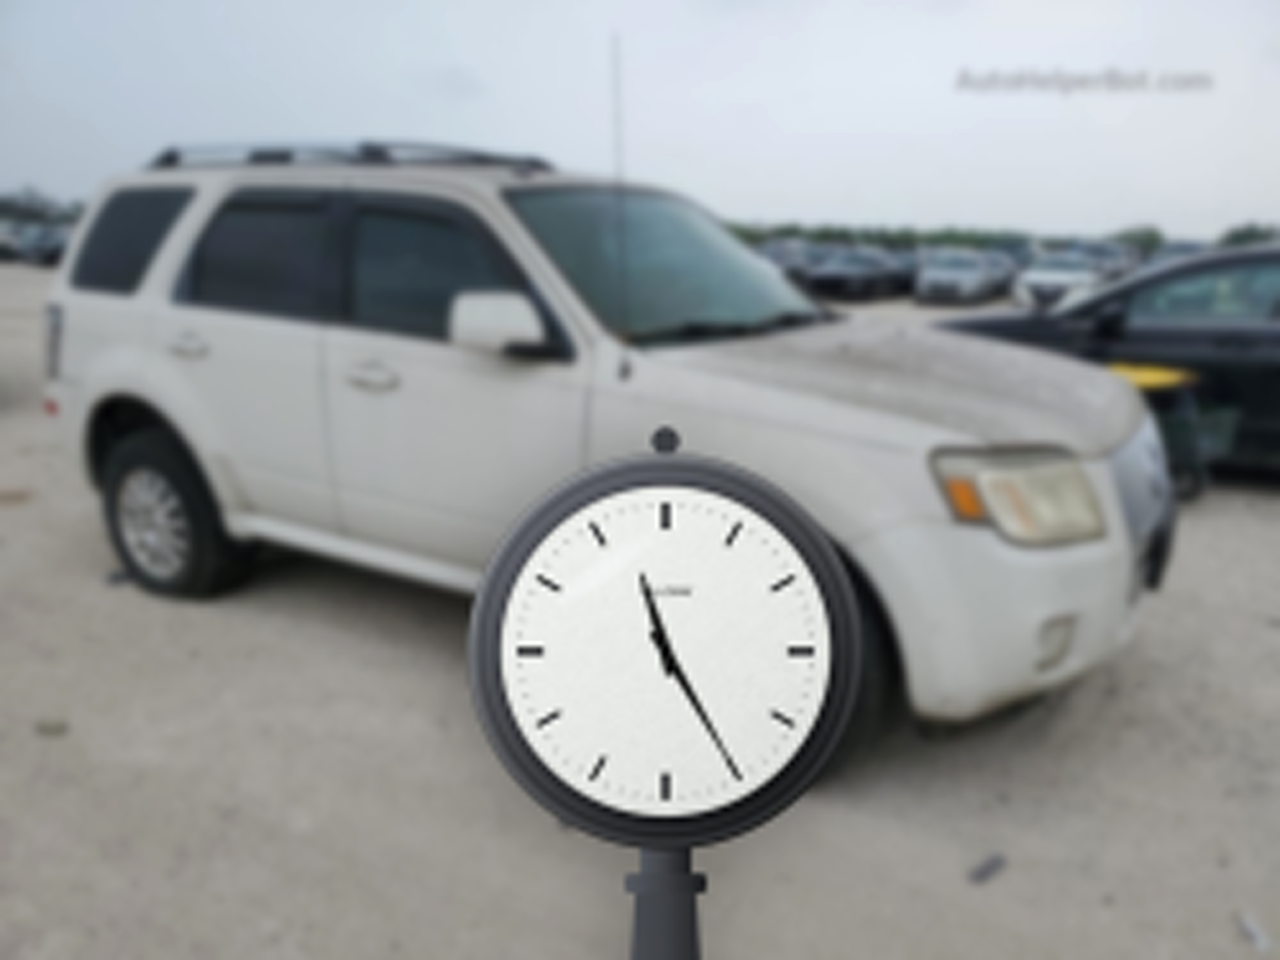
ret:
{"hour": 11, "minute": 25}
